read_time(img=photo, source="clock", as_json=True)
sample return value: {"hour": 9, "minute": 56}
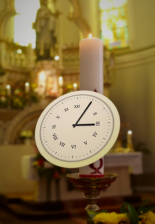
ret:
{"hour": 3, "minute": 5}
